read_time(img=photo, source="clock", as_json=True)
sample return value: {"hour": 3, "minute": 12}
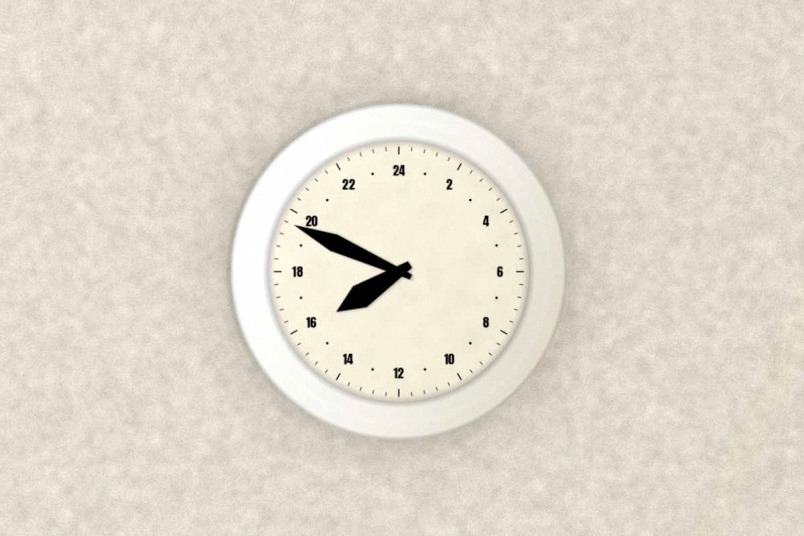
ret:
{"hour": 15, "minute": 49}
